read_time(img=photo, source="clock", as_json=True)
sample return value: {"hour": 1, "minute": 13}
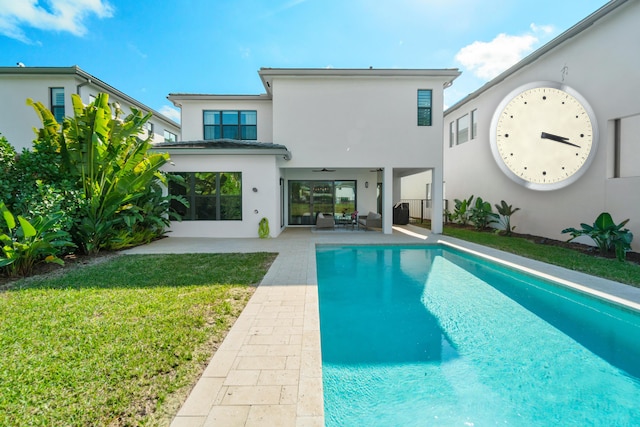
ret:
{"hour": 3, "minute": 18}
